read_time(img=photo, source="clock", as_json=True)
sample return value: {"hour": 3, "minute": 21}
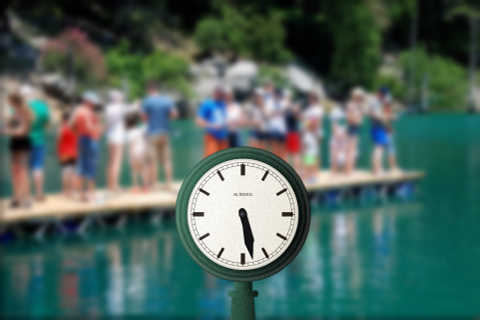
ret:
{"hour": 5, "minute": 28}
